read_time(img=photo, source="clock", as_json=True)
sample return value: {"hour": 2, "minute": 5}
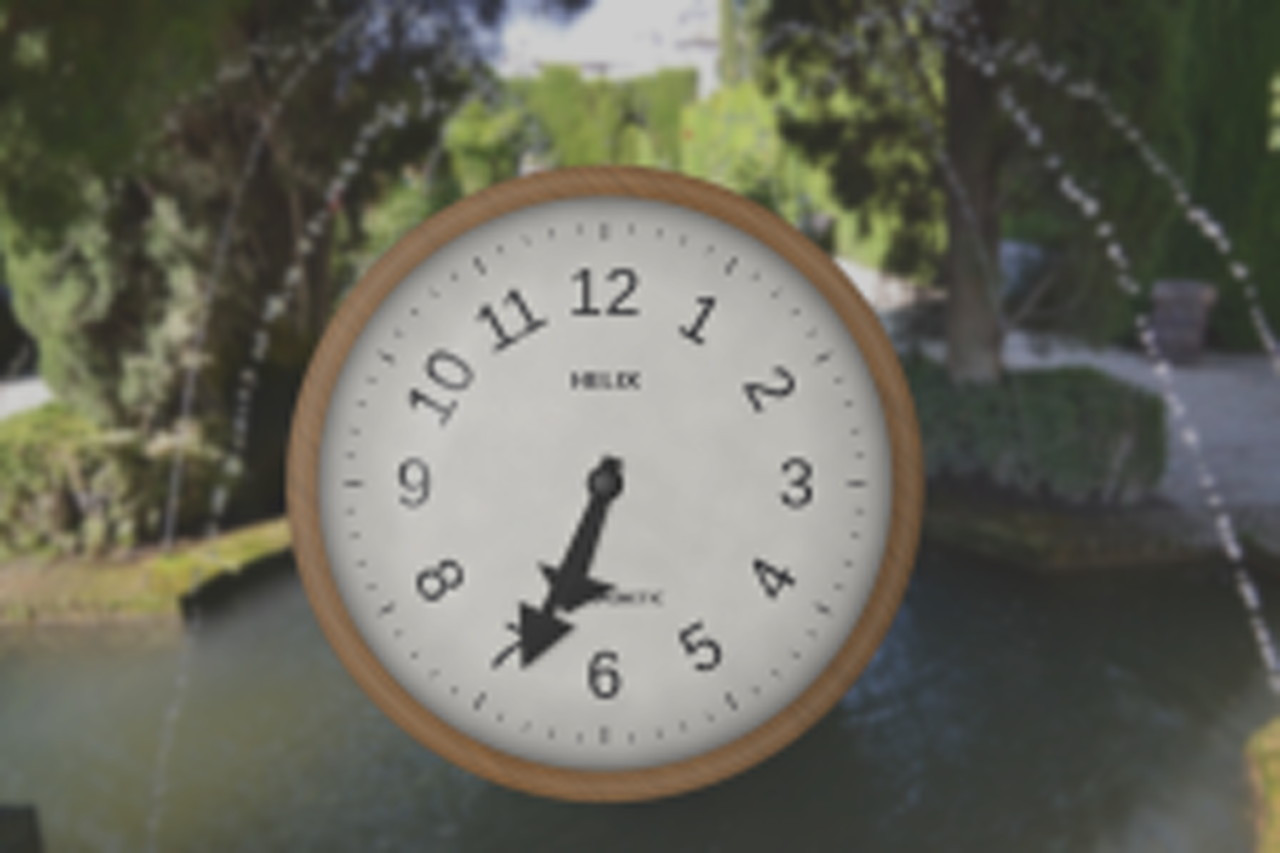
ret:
{"hour": 6, "minute": 34}
